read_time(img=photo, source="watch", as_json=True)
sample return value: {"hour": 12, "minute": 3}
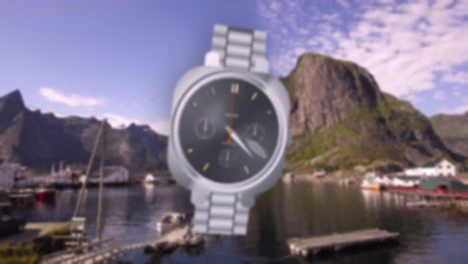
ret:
{"hour": 4, "minute": 22}
